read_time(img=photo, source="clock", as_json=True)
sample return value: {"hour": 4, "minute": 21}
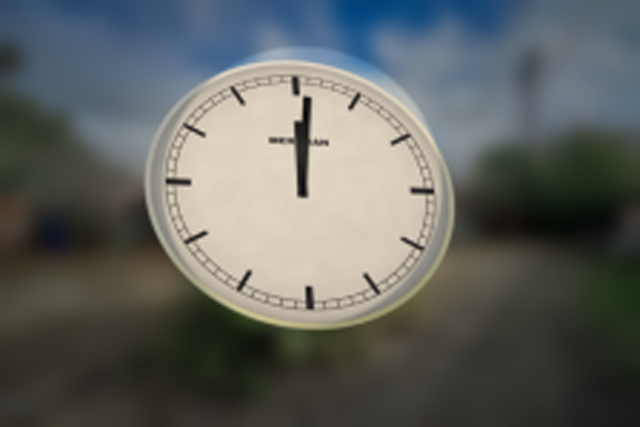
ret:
{"hour": 12, "minute": 1}
